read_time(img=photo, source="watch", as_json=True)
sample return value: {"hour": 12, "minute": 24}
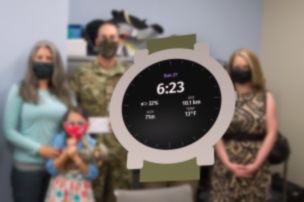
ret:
{"hour": 6, "minute": 23}
